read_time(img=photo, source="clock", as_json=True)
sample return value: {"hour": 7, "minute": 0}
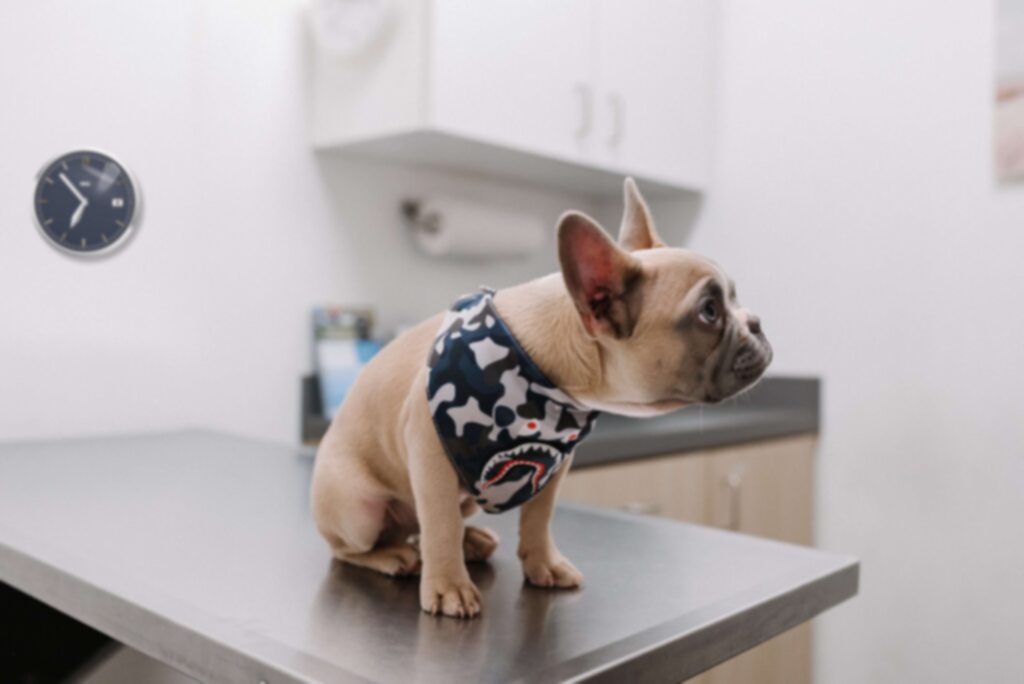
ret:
{"hour": 6, "minute": 53}
